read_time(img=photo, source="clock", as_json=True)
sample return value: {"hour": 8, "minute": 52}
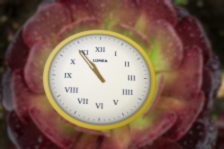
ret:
{"hour": 10, "minute": 54}
